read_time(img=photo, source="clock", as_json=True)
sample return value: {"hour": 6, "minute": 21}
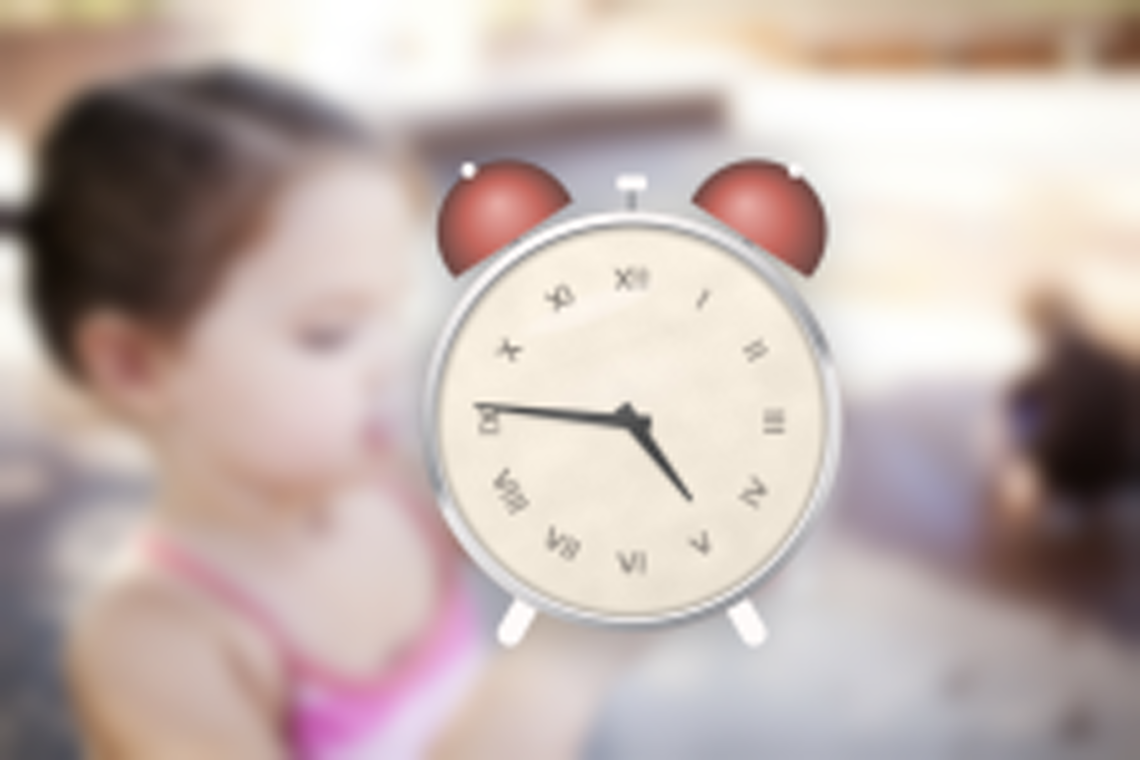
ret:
{"hour": 4, "minute": 46}
